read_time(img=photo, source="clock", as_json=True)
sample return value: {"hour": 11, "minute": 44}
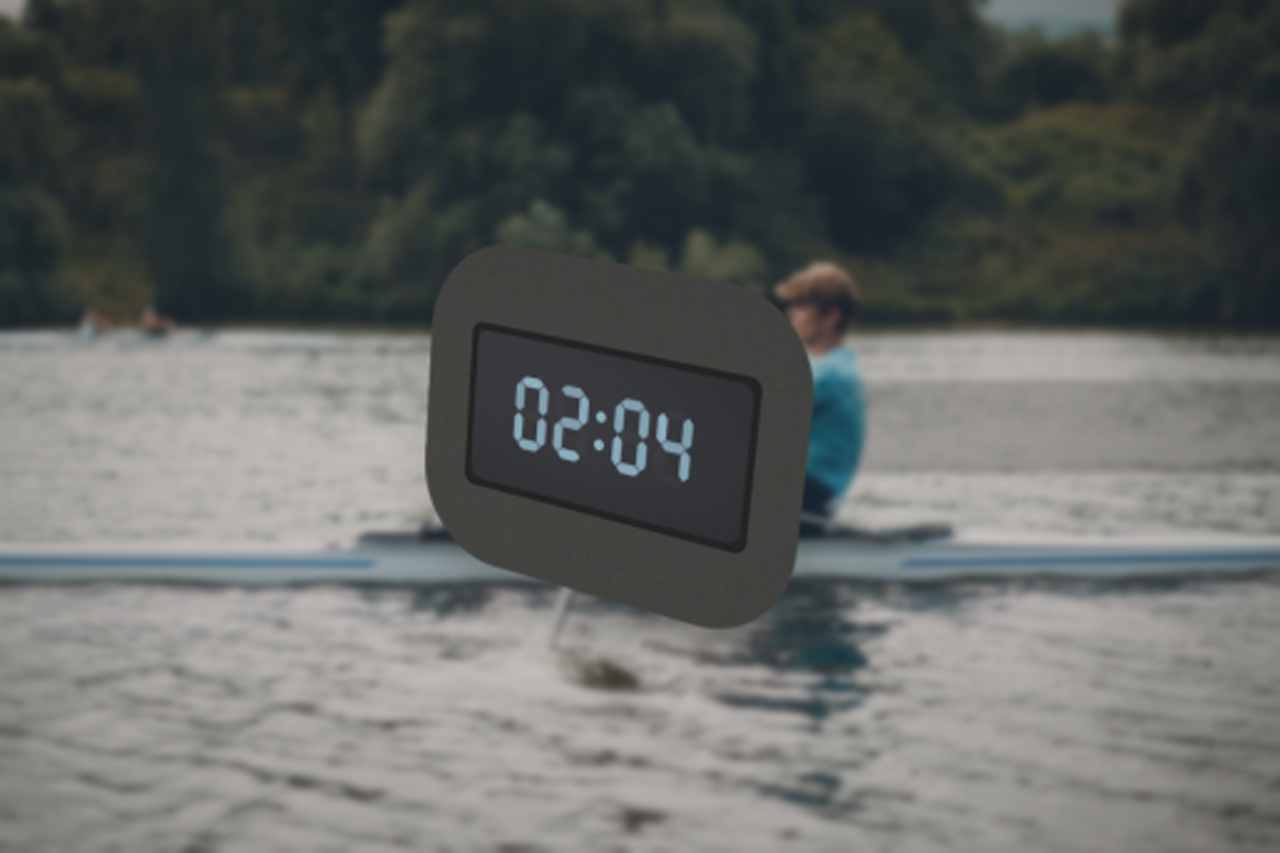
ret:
{"hour": 2, "minute": 4}
